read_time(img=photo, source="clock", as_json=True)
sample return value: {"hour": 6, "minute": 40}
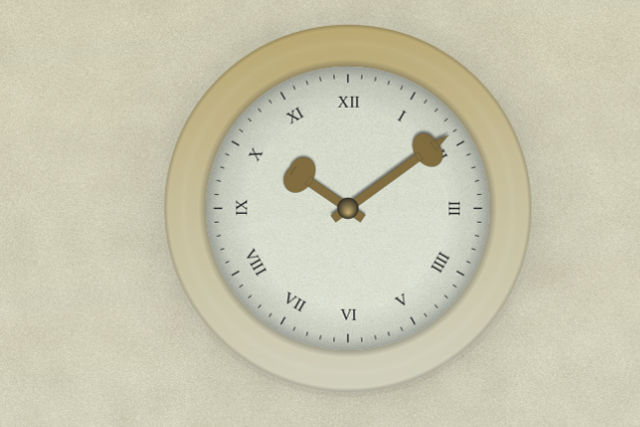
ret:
{"hour": 10, "minute": 9}
